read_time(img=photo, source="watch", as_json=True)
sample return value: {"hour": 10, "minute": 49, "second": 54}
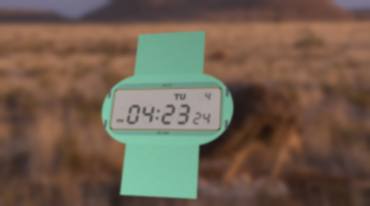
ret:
{"hour": 4, "minute": 23, "second": 24}
